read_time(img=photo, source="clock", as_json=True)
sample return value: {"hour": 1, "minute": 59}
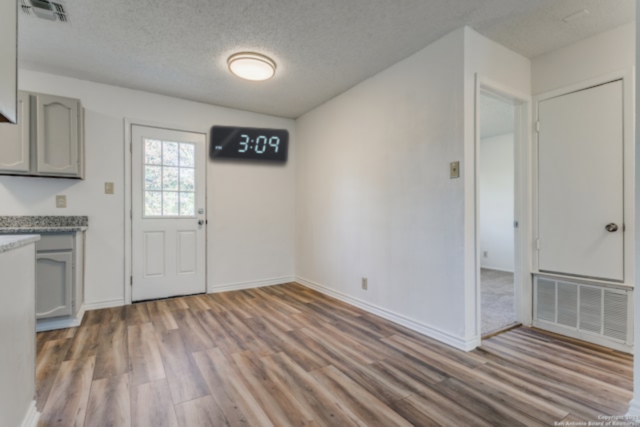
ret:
{"hour": 3, "minute": 9}
